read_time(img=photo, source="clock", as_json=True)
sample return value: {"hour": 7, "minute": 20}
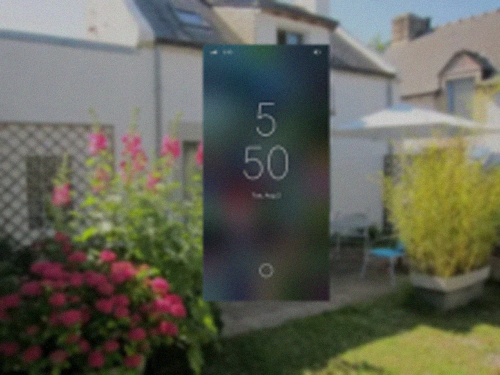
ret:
{"hour": 5, "minute": 50}
